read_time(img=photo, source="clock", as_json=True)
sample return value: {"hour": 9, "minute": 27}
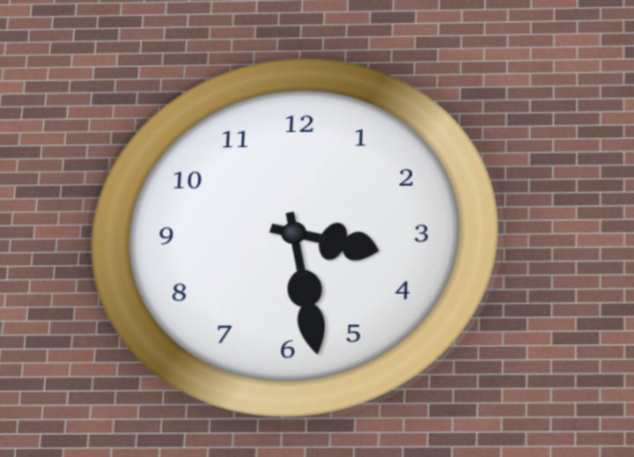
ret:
{"hour": 3, "minute": 28}
